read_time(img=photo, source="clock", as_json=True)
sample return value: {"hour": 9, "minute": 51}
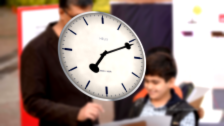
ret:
{"hour": 7, "minute": 11}
